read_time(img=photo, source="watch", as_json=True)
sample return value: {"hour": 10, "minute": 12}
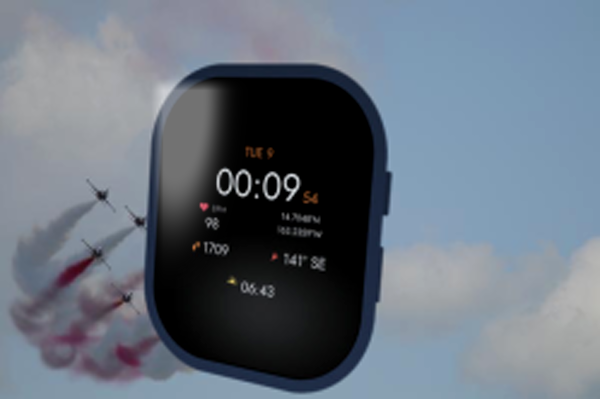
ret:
{"hour": 0, "minute": 9}
